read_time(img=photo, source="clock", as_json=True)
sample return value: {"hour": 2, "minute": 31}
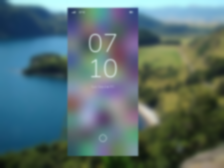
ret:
{"hour": 7, "minute": 10}
